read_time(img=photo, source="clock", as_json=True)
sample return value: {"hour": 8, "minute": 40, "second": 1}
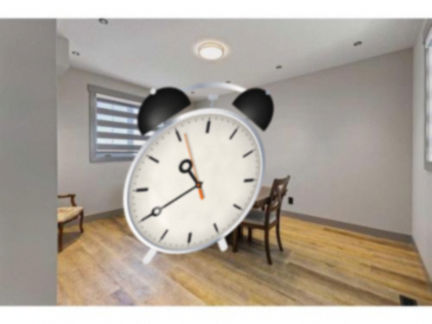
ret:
{"hour": 10, "minute": 39, "second": 56}
